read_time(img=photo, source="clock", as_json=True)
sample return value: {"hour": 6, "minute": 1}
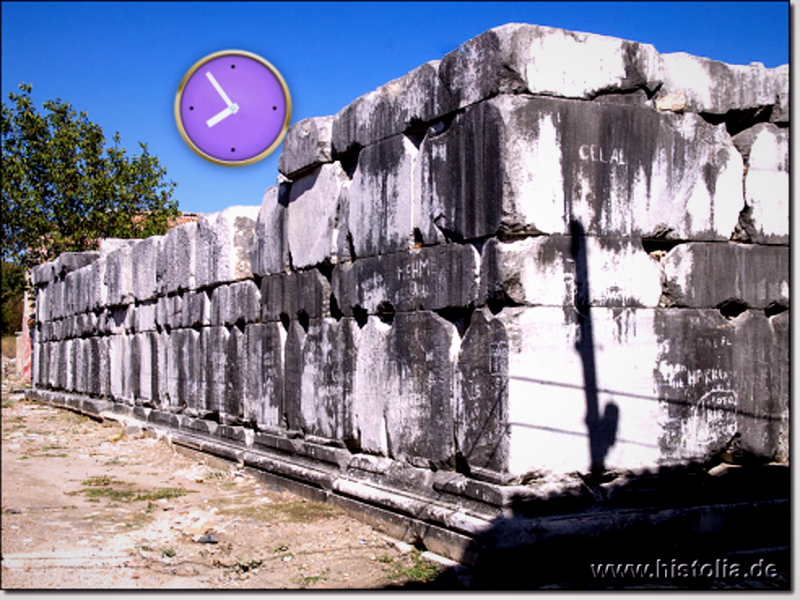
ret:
{"hour": 7, "minute": 54}
